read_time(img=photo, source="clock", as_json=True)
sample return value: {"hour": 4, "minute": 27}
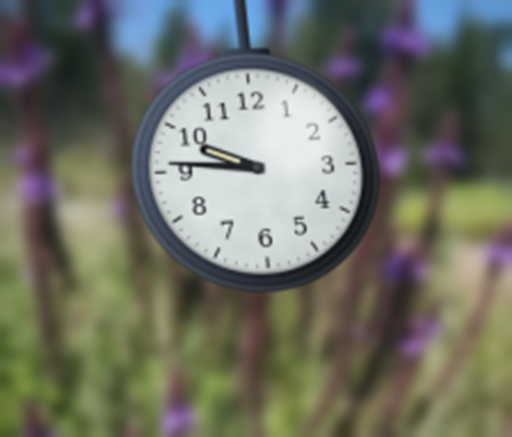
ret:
{"hour": 9, "minute": 46}
